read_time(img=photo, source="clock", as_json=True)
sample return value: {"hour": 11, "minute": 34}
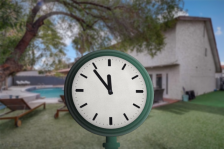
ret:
{"hour": 11, "minute": 54}
